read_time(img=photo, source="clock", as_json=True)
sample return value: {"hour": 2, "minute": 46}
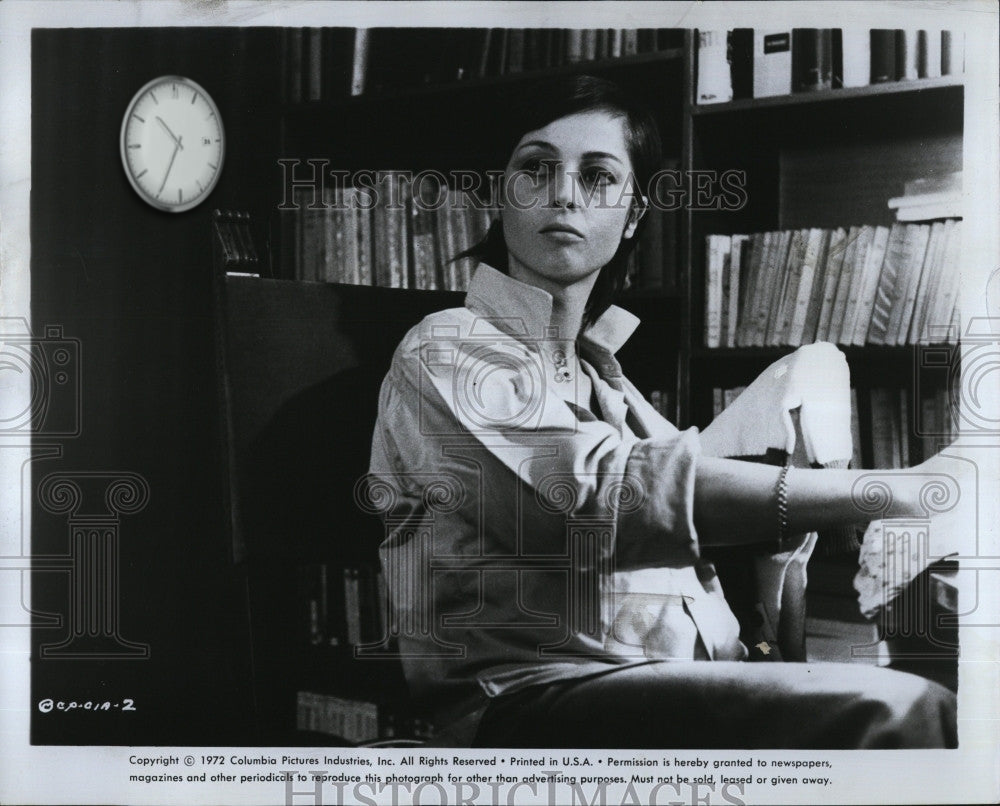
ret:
{"hour": 10, "minute": 35}
